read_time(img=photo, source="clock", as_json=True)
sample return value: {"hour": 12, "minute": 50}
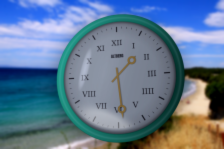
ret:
{"hour": 1, "minute": 29}
